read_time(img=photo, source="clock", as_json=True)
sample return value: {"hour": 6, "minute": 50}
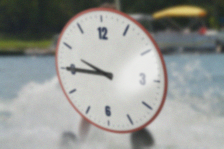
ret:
{"hour": 9, "minute": 45}
